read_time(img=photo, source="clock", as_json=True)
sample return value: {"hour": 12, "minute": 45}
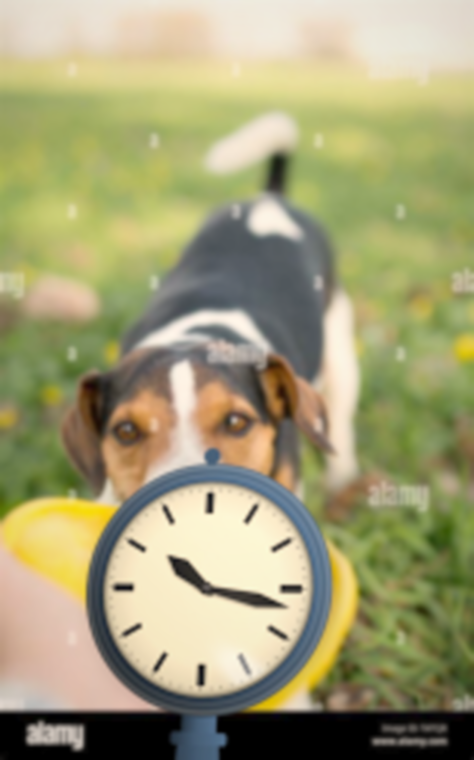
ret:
{"hour": 10, "minute": 17}
